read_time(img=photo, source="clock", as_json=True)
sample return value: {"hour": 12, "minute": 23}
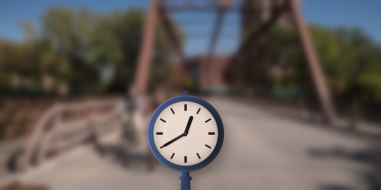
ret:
{"hour": 12, "minute": 40}
